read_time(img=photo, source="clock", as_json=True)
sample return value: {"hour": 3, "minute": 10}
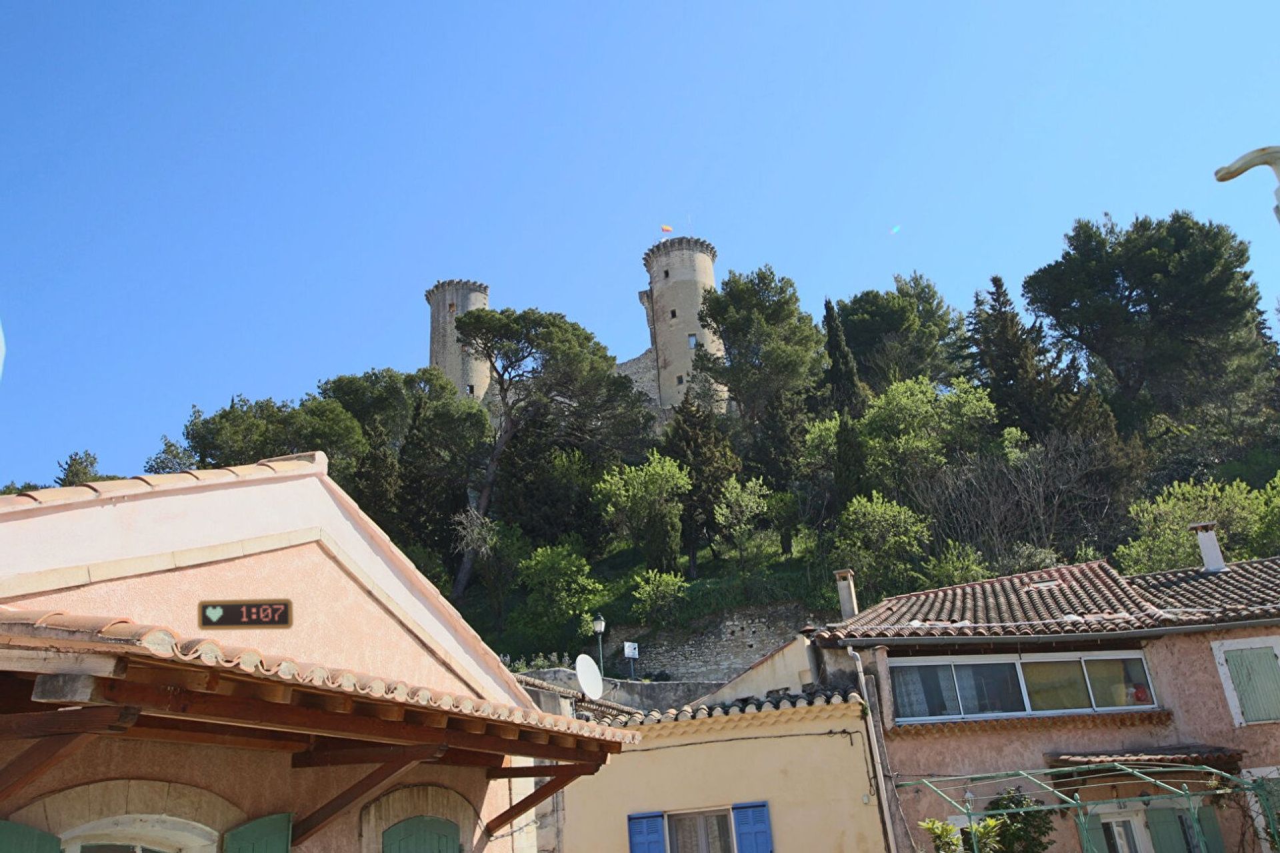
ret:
{"hour": 1, "minute": 7}
